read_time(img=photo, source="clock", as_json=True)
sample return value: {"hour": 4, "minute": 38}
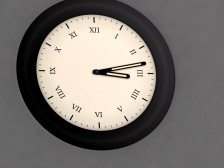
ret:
{"hour": 3, "minute": 13}
